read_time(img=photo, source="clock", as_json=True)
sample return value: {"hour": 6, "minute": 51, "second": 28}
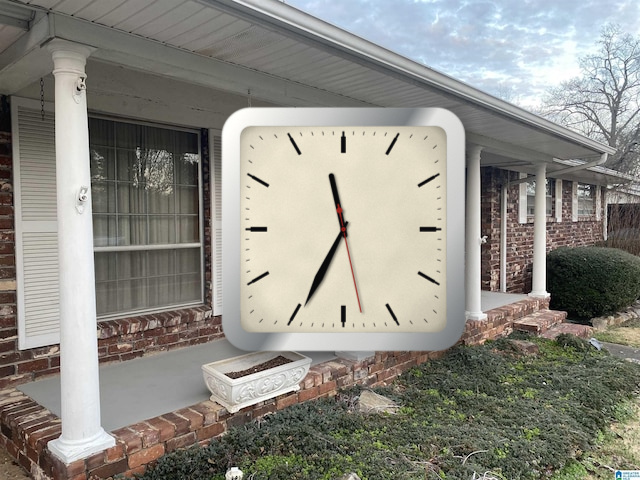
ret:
{"hour": 11, "minute": 34, "second": 28}
